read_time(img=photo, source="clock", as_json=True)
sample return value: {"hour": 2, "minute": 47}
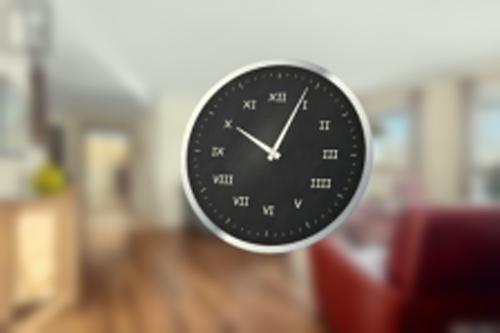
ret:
{"hour": 10, "minute": 4}
